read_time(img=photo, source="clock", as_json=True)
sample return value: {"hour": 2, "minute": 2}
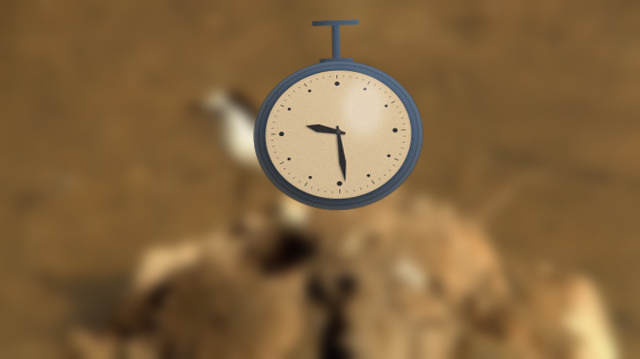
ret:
{"hour": 9, "minute": 29}
